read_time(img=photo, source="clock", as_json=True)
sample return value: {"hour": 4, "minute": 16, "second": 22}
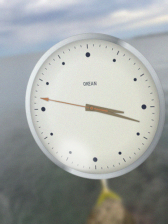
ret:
{"hour": 3, "minute": 17, "second": 47}
